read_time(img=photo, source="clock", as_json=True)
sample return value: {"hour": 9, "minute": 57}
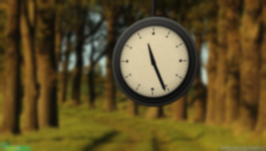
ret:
{"hour": 11, "minute": 26}
